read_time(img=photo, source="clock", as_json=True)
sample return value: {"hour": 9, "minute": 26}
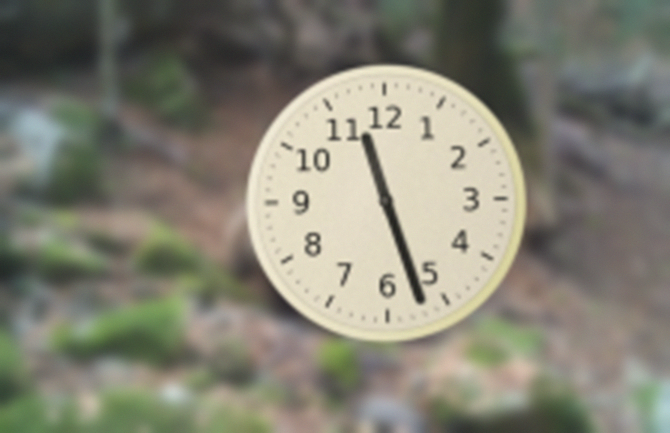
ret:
{"hour": 11, "minute": 27}
